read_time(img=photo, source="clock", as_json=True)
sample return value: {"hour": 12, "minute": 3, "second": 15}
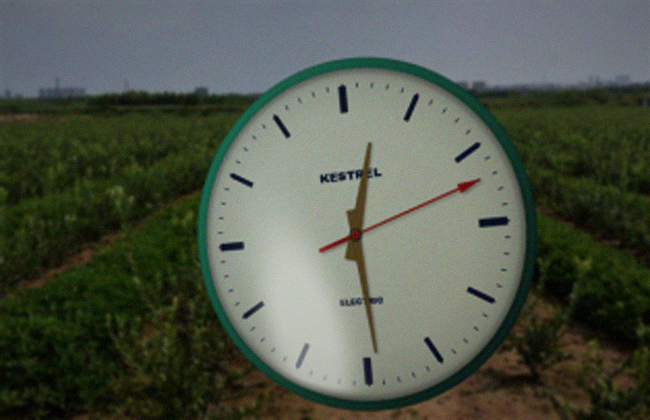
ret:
{"hour": 12, "minute": 29, "second": 12}
